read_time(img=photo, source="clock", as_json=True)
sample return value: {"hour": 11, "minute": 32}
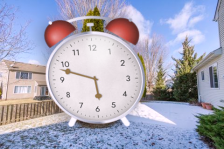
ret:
{"hour": 5, "minute": 48}
